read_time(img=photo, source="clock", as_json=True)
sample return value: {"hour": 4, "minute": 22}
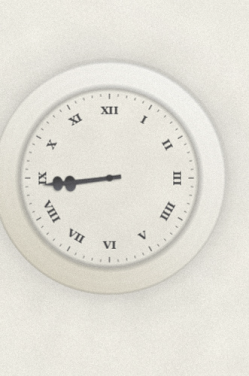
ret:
{"hour": 8, "minute": 44}
